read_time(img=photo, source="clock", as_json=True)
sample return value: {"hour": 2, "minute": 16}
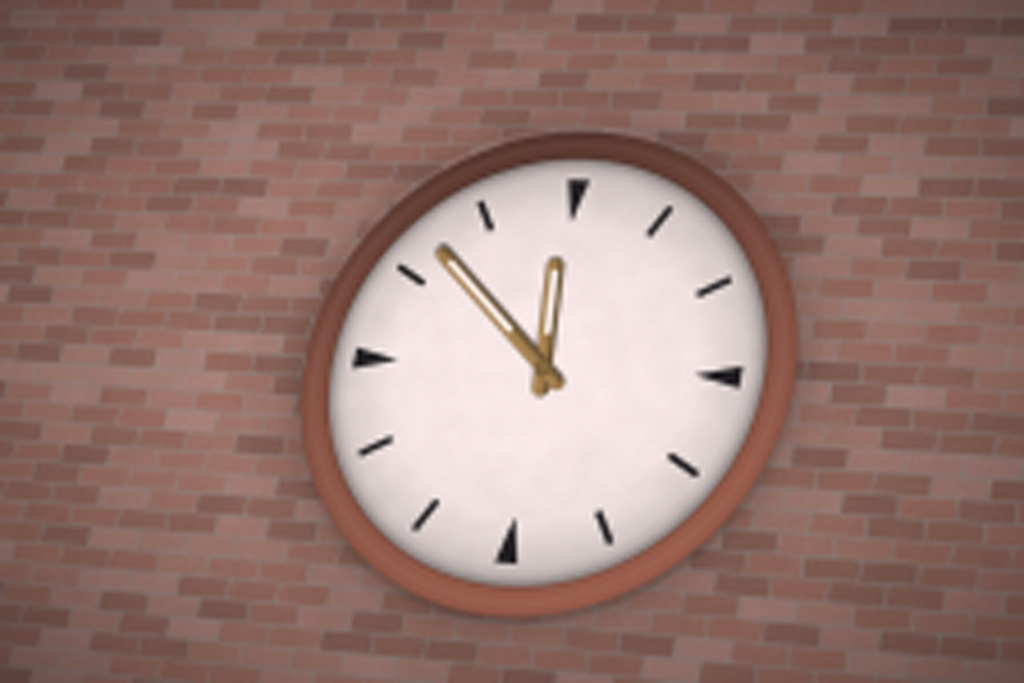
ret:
{"hour": 11, "minute": 52}
